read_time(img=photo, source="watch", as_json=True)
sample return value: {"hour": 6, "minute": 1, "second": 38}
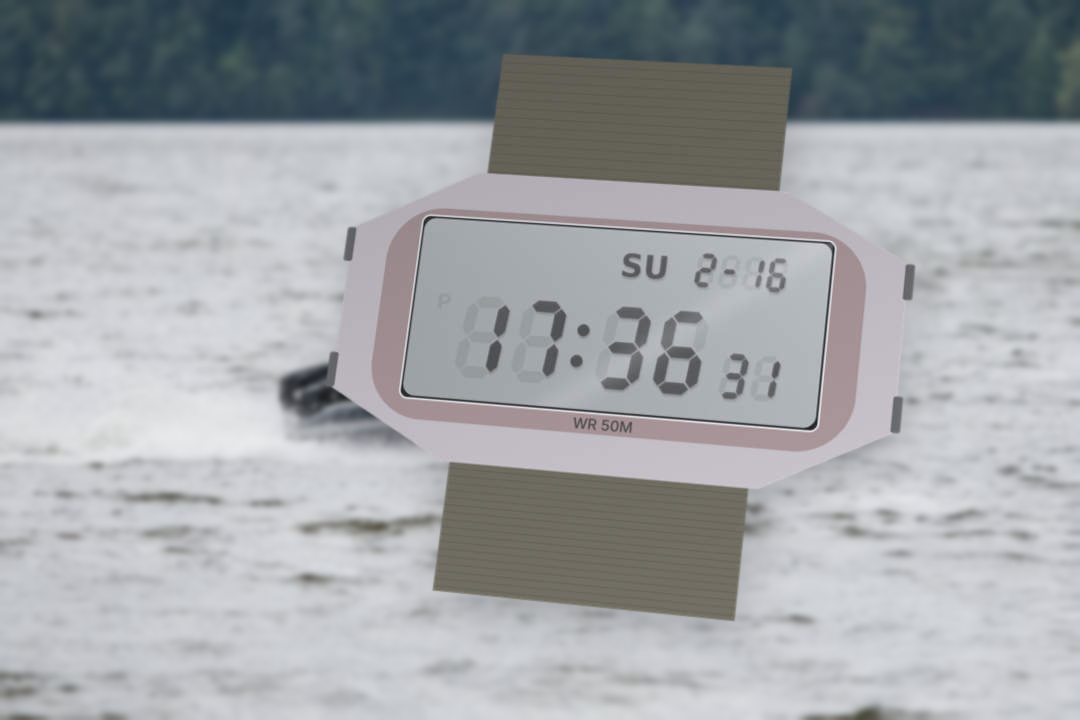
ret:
{"hour": 17, "minute": 36, "second": 31}
